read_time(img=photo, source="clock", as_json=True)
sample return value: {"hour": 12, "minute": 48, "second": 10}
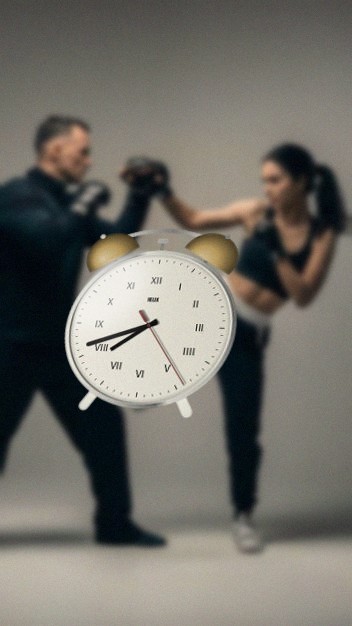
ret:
{"hour": 7, "minute": 41, "second": 24}
